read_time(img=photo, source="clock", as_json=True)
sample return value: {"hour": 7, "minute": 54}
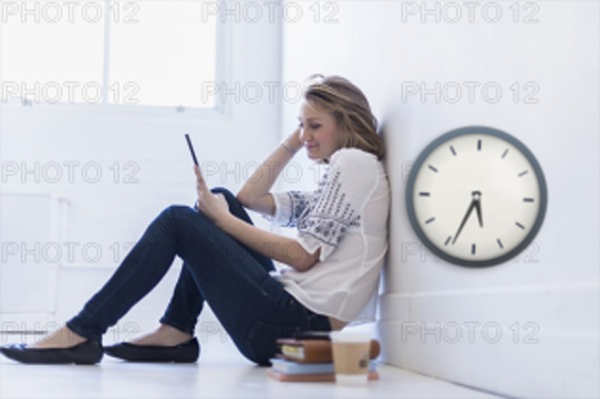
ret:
{"hour": 5, "minute": 34}
